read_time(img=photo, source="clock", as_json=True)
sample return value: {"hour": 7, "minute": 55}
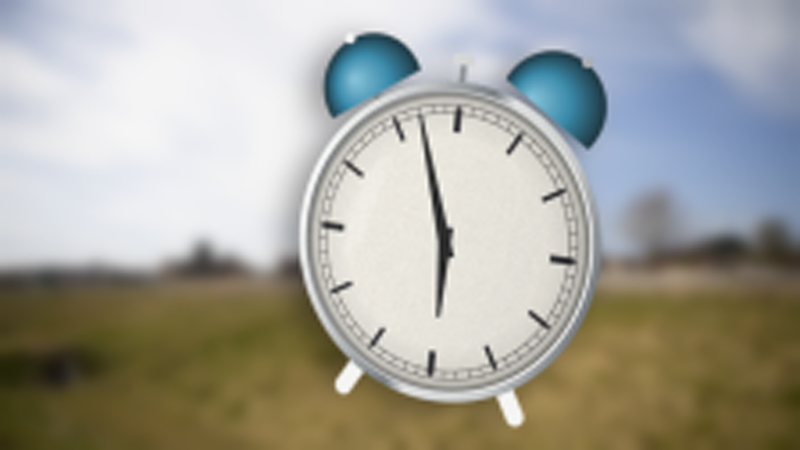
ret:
{"hour": 5, "minute": 57}
